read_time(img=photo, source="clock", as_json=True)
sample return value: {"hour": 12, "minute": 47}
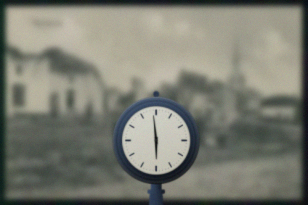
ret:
{"hour": 5, "minute": 59}
